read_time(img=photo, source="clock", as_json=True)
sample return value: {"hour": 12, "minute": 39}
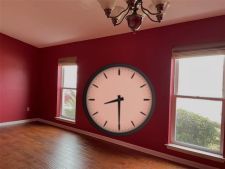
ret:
{"hour": 8, "minute": 30}
